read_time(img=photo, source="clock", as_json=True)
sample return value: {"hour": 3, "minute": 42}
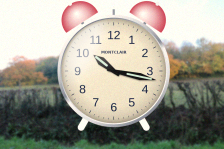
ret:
{"hour": 10, "minute": 17}
